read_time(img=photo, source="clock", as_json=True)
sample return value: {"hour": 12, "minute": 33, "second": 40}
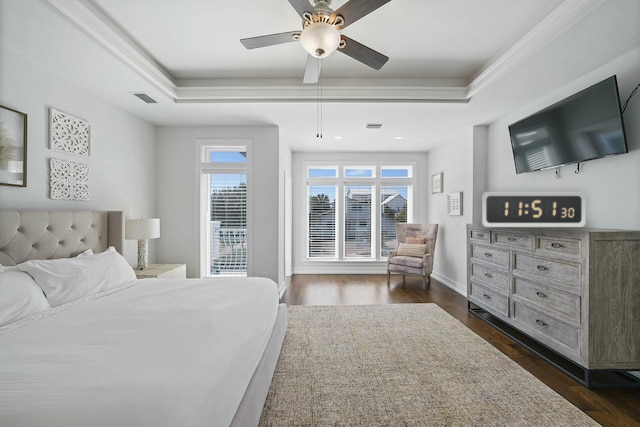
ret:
{"hour": 11, "minute": 51, "second": 30}
